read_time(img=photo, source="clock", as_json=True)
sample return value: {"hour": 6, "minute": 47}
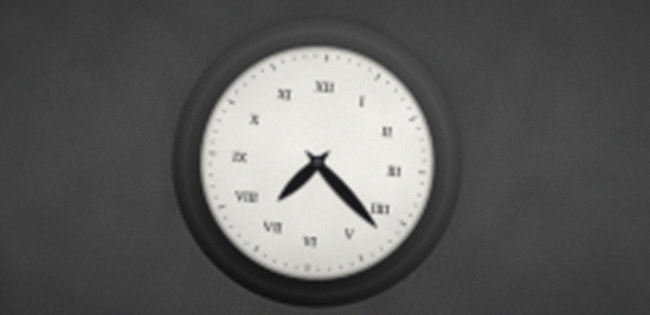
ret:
{"hour": 7, "minute": 22}
